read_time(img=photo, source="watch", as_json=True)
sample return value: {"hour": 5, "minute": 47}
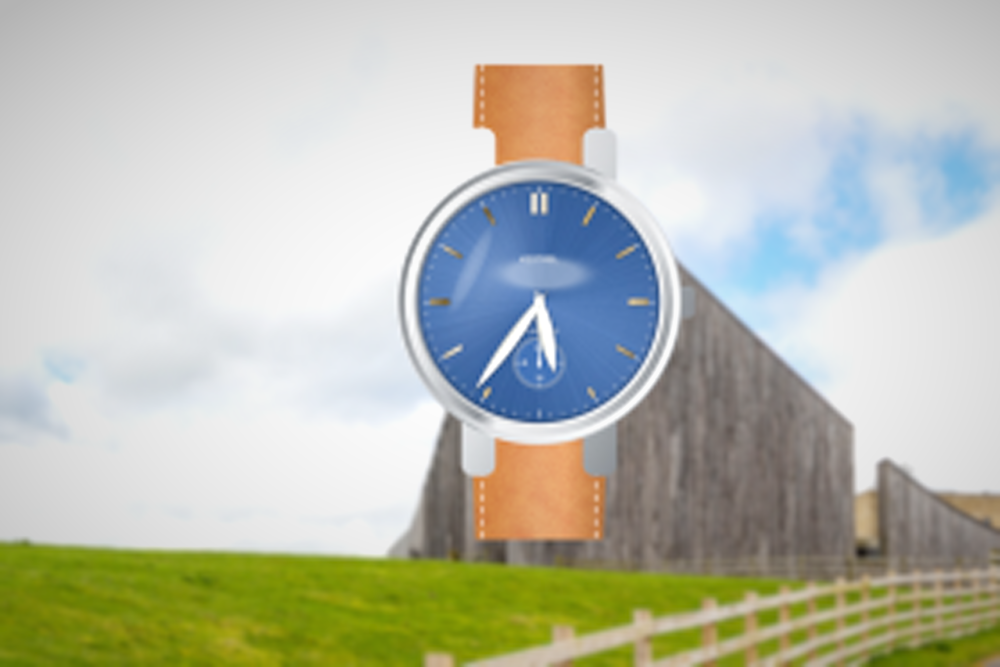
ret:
{"hour": 5, "minute": 36}
